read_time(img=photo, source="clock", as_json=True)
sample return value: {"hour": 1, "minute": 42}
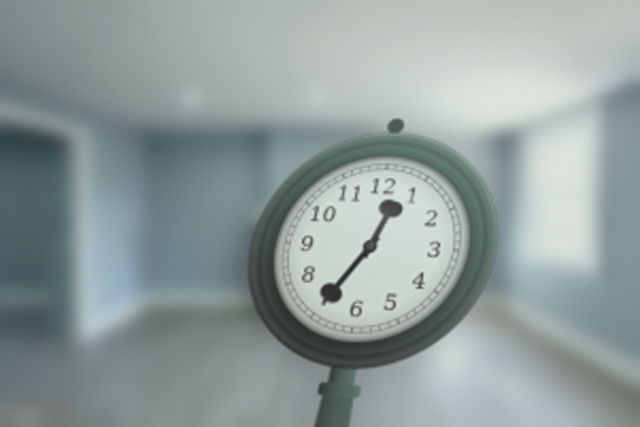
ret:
{"hour": 12, "minute": 35}
